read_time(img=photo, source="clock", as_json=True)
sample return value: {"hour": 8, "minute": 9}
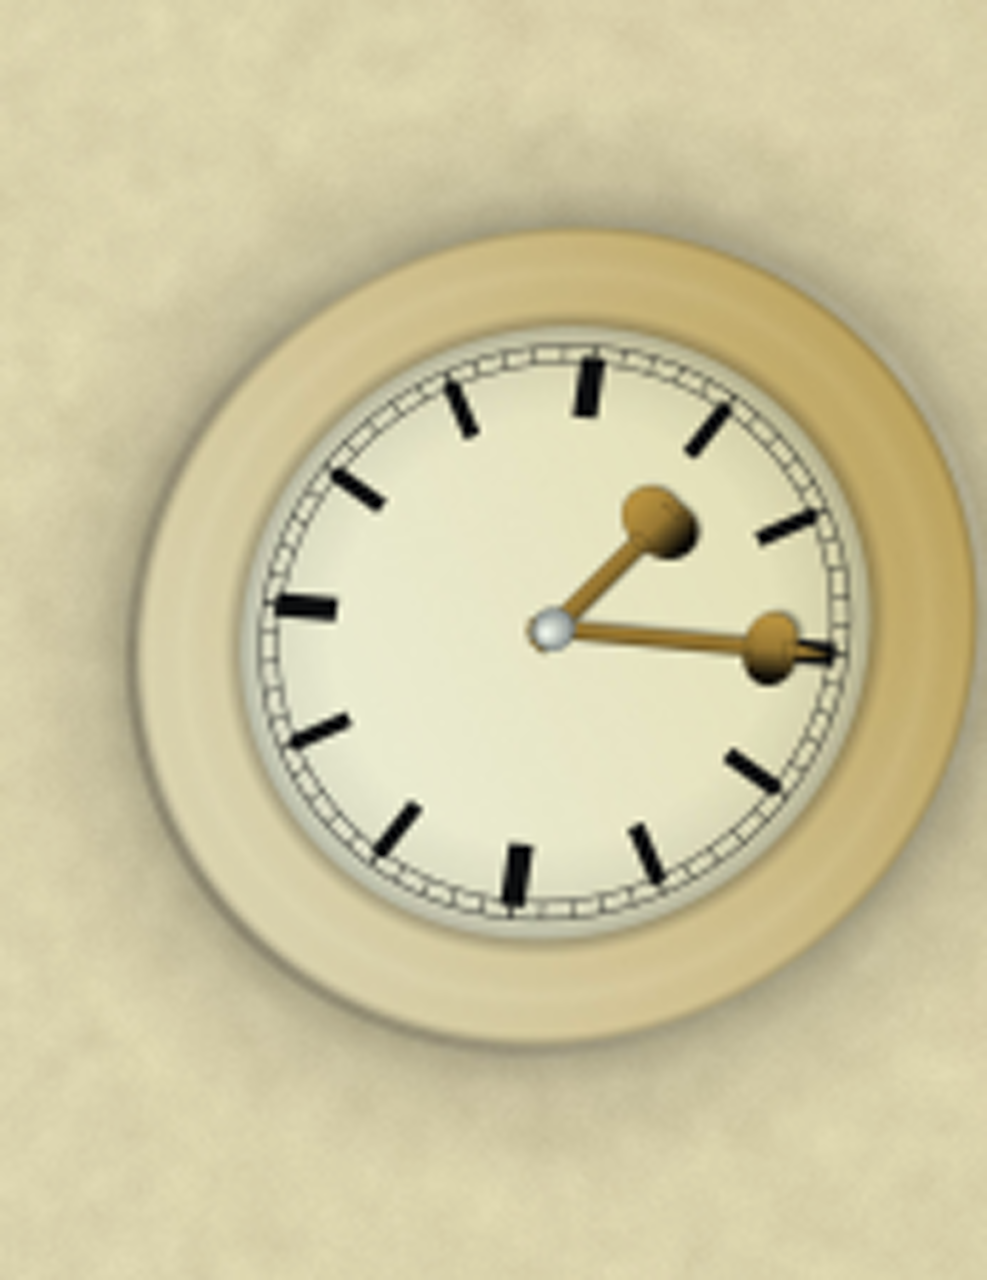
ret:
{"hour": 1, "minute": 15}
